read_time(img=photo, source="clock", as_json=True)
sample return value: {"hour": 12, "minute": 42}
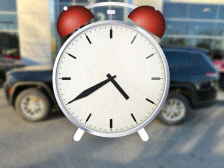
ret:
{"hour": 4, "minute": 40}
